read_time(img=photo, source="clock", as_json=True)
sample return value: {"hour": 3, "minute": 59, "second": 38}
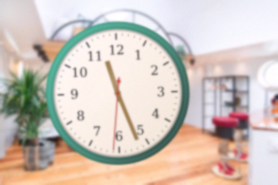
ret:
{"hour": 11, "minute": 26, "second": 31}
